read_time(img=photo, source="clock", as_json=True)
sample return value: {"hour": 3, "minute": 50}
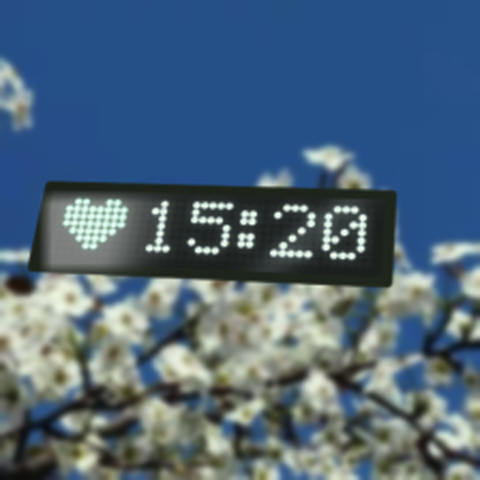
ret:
{"hour": 15, "minute": 20}
